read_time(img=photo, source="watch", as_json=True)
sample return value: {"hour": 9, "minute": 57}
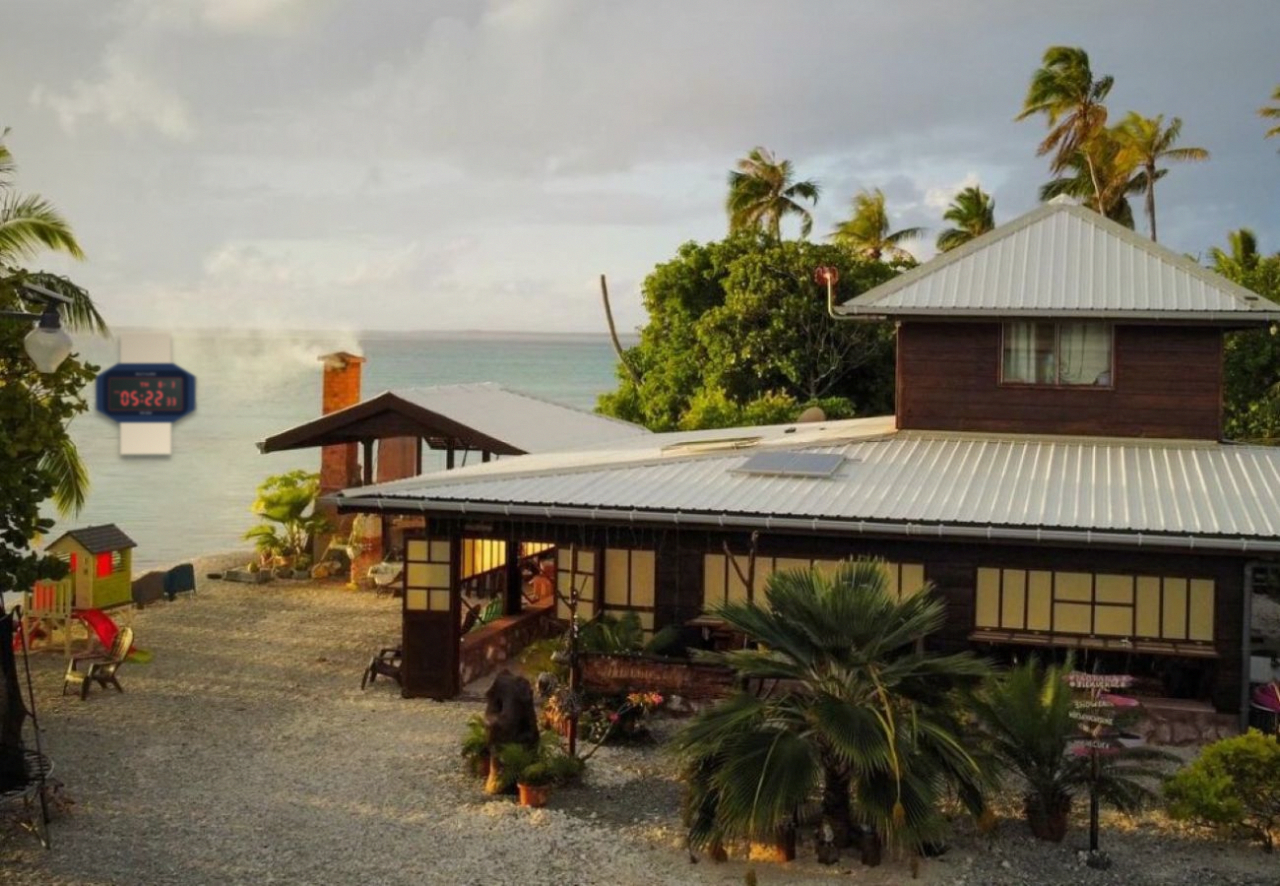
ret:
{"hour": 5, "minute": 22}
